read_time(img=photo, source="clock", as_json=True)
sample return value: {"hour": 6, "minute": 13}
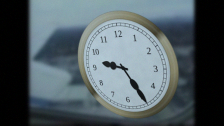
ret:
{"hour": 9, "minute": 25}
